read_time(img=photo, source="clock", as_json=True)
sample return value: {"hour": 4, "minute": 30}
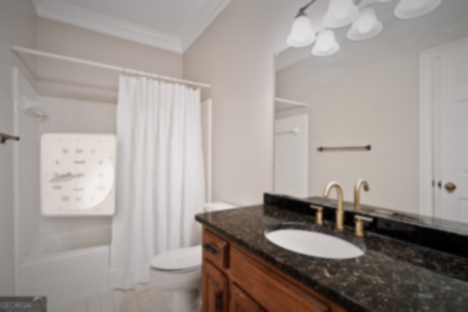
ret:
{"hour": 8, "minute": 43}
